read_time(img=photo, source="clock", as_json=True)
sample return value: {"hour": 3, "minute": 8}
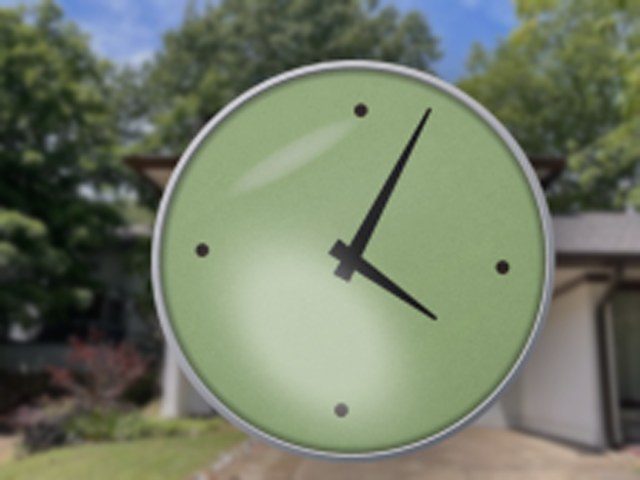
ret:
{"hour": 4, "minute": 4}
